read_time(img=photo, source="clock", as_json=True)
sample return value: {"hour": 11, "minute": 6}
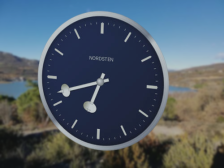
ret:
{"hour": 6, "minute": 42}
